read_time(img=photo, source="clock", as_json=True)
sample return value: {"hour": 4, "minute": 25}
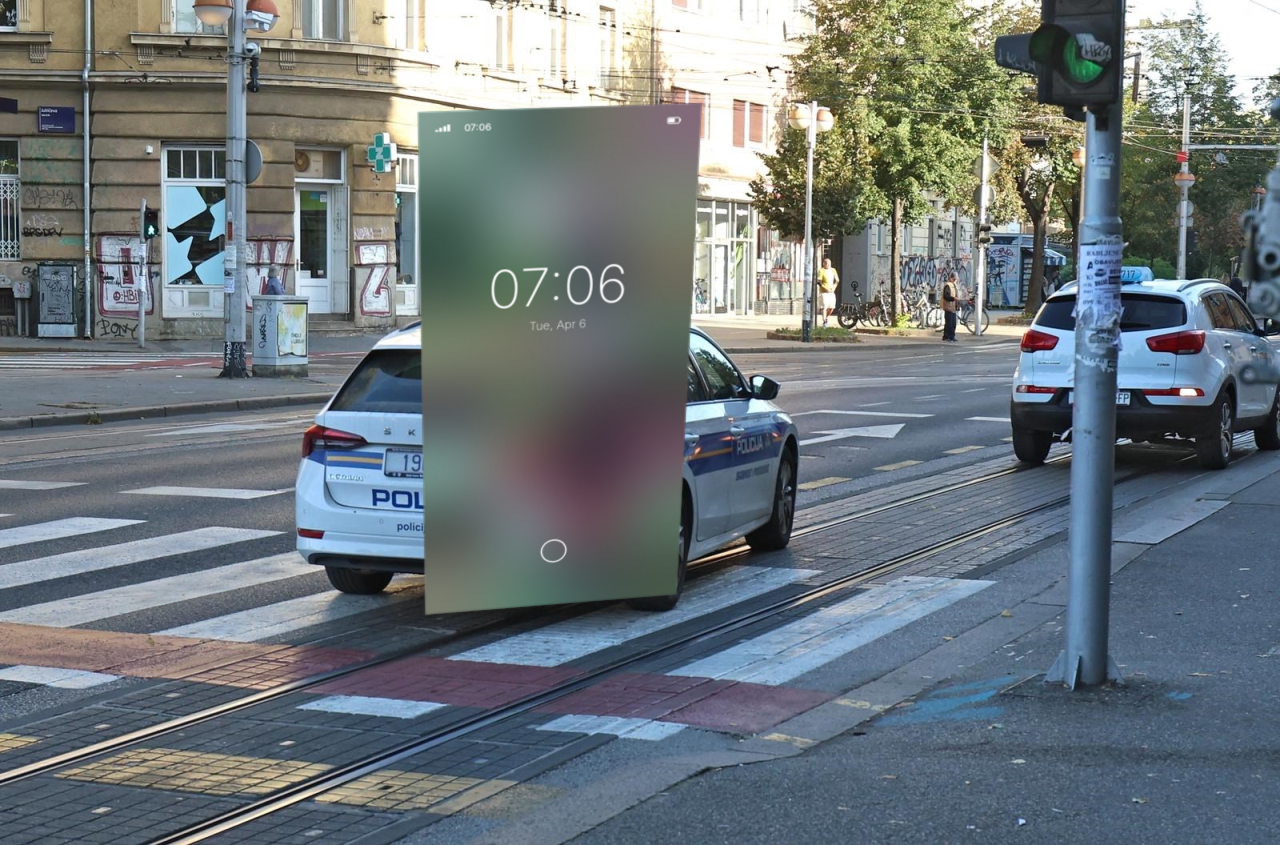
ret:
{"hour": 7, "minute": 6}
